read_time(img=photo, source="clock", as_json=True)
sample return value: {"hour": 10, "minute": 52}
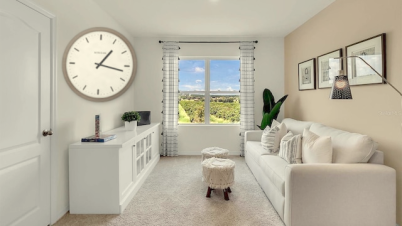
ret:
{"hour": 1, "minute": 17}
